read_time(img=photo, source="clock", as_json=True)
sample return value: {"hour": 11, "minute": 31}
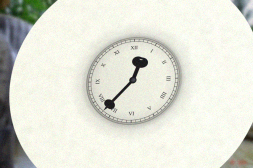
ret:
{"hour": 12, "minute": 37}
